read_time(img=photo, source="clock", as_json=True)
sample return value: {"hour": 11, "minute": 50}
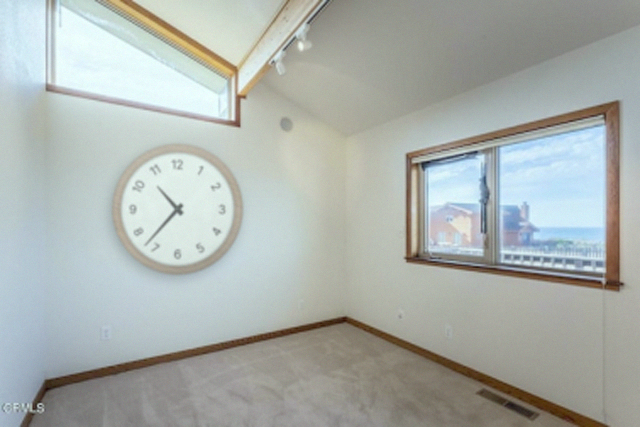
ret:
{"hour": 10, "minute": 37}
